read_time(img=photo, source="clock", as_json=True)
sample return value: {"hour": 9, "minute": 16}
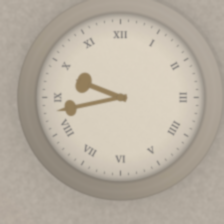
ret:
{"hour": 9, "minute": 43}
